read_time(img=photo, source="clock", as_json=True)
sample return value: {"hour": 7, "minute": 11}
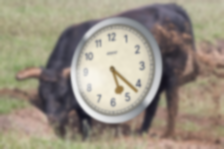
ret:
{"hour": 5, "minute": 22}
